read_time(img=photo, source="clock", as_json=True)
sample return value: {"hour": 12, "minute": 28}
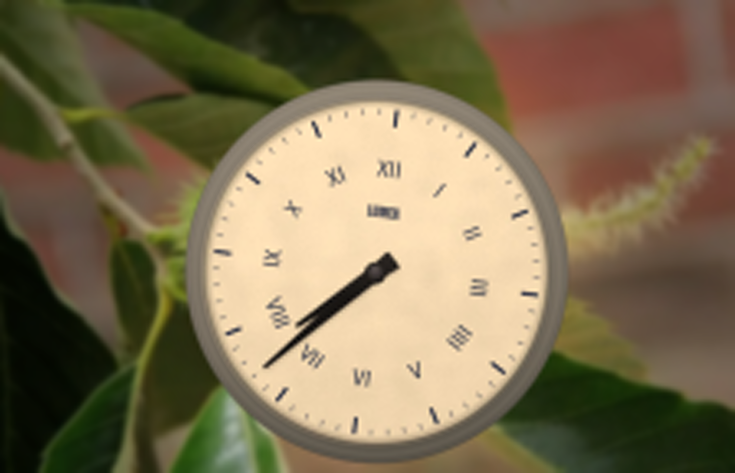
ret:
{"hour": 7, "minute": 37}
